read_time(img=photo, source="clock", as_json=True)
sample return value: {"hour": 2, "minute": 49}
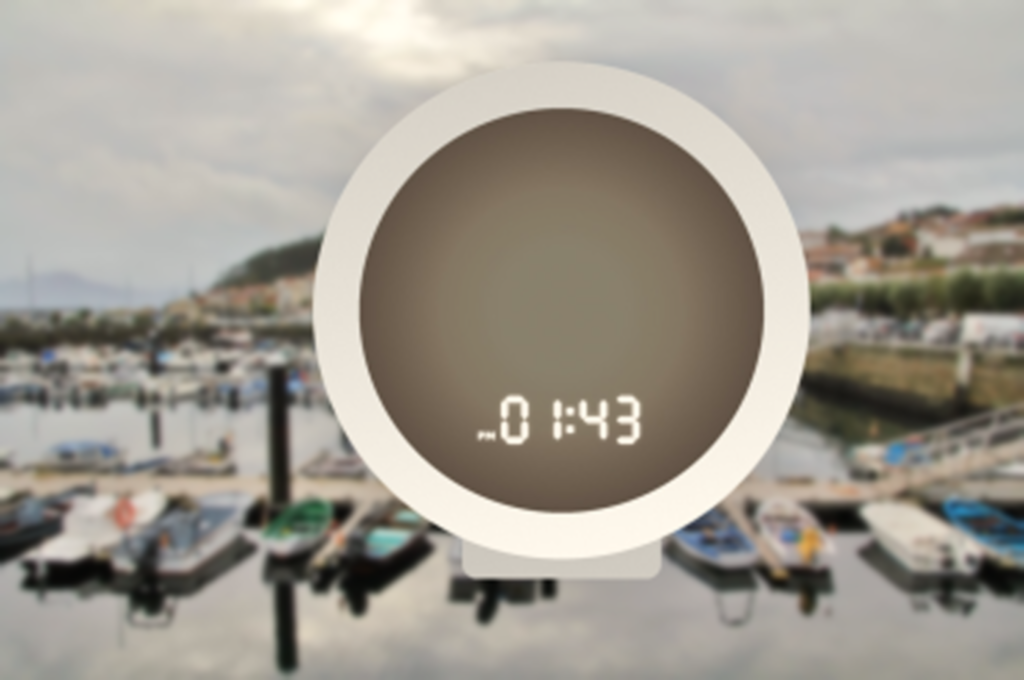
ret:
{"hour": 1, "minute": 43}
